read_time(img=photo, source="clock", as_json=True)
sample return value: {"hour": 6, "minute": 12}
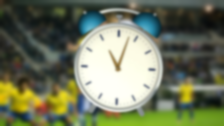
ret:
{"hour": 11, "minute": 3}
